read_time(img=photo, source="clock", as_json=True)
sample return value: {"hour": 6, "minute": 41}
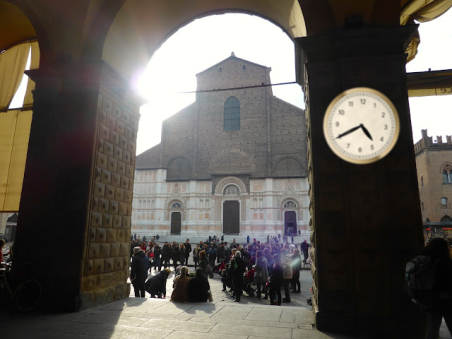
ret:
{"hour": 4, "minute": 40}
